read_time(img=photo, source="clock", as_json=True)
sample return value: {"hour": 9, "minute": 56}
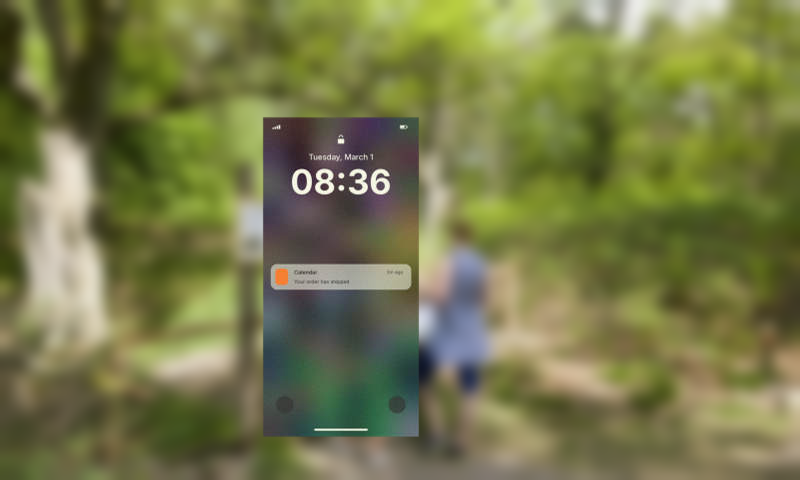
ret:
{"hour": 8, "minute": 36}
